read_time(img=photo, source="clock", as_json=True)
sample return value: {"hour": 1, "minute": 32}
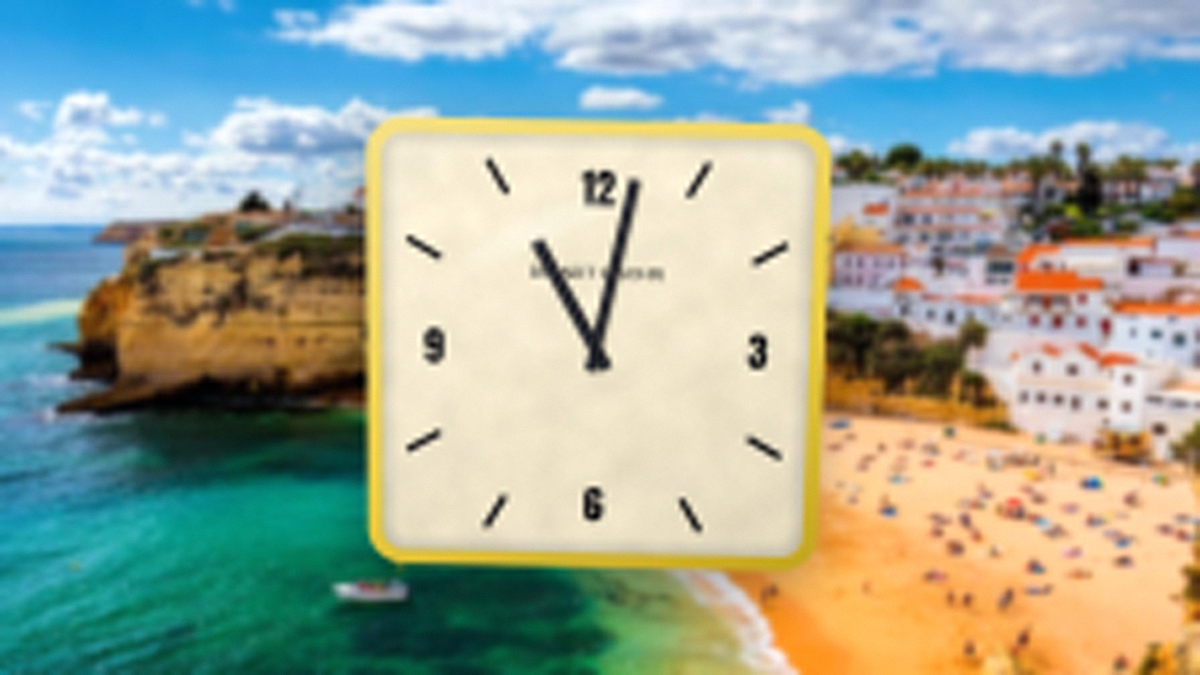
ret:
{"hour": 11, "minute": 2}
